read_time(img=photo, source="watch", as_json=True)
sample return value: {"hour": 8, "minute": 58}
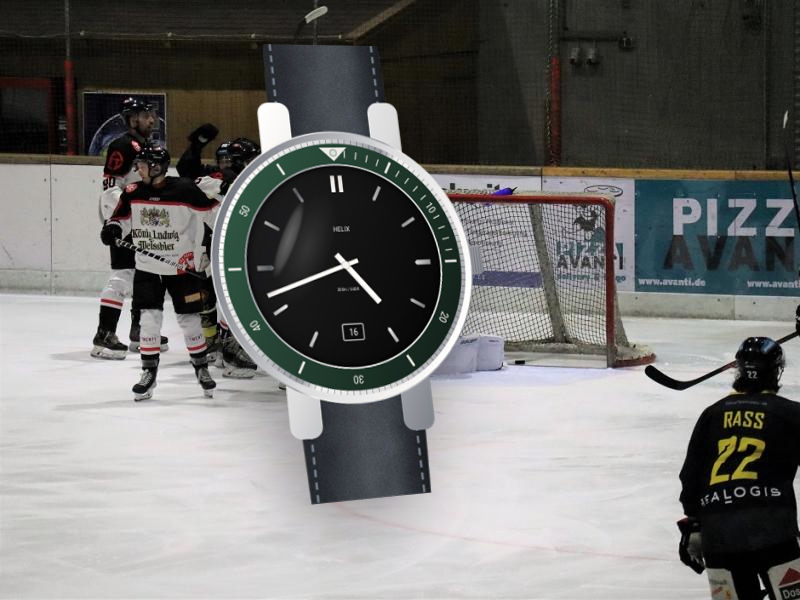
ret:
{"hour": 4, "minute": 42}
